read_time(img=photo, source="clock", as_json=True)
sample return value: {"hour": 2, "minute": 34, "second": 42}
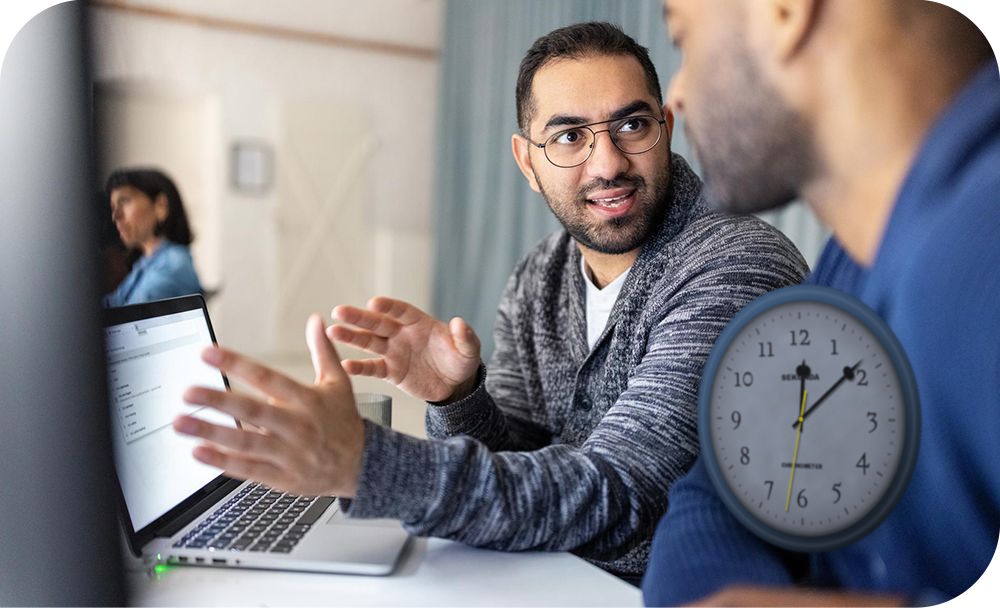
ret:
{"hour": 12, "minute": 8, "second": 32}
